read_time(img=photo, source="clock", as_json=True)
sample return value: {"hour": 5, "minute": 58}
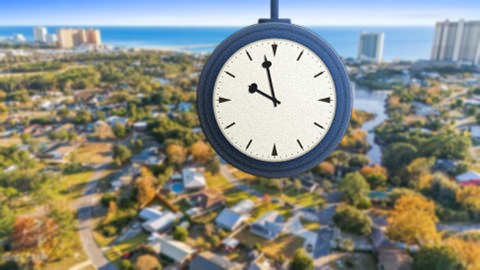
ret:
{"hour": 9, "minute": 58}
